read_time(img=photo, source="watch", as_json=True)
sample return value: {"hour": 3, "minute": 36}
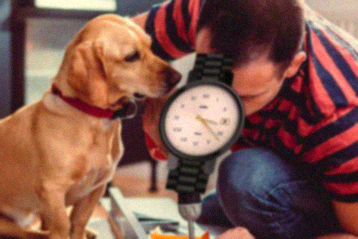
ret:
{"hour": 3, "minute": 22}
